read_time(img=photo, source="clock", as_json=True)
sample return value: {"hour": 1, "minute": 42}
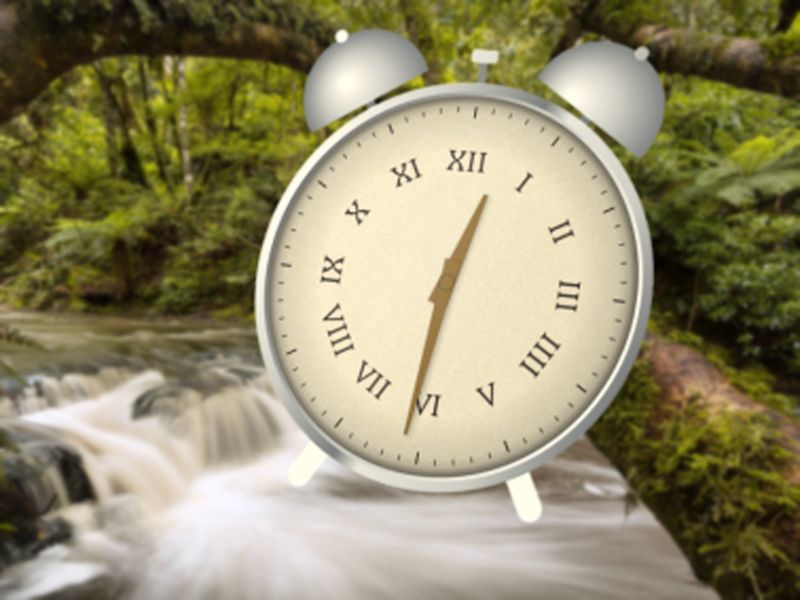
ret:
{"hour": 12, "minute": 31}
